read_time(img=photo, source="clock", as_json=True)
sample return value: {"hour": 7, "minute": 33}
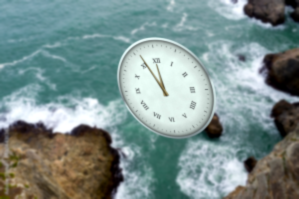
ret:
{"hour": 11, "minute": 56}
